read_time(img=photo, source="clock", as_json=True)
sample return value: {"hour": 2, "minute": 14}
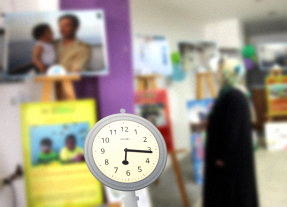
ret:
{"hour": 6, "minute": 16}
